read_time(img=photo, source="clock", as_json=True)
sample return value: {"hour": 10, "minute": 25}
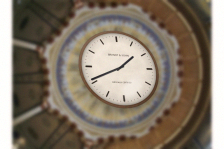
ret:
{"hour": 1, "minute": 41}
